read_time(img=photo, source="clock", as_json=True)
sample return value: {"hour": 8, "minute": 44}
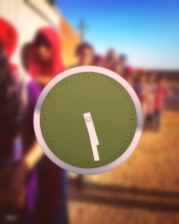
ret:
{"hour": 5, "minute": 28}
